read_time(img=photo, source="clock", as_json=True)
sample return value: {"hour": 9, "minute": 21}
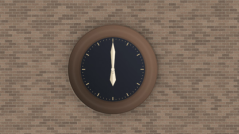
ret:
{"hour": 6, "minute": 0}
